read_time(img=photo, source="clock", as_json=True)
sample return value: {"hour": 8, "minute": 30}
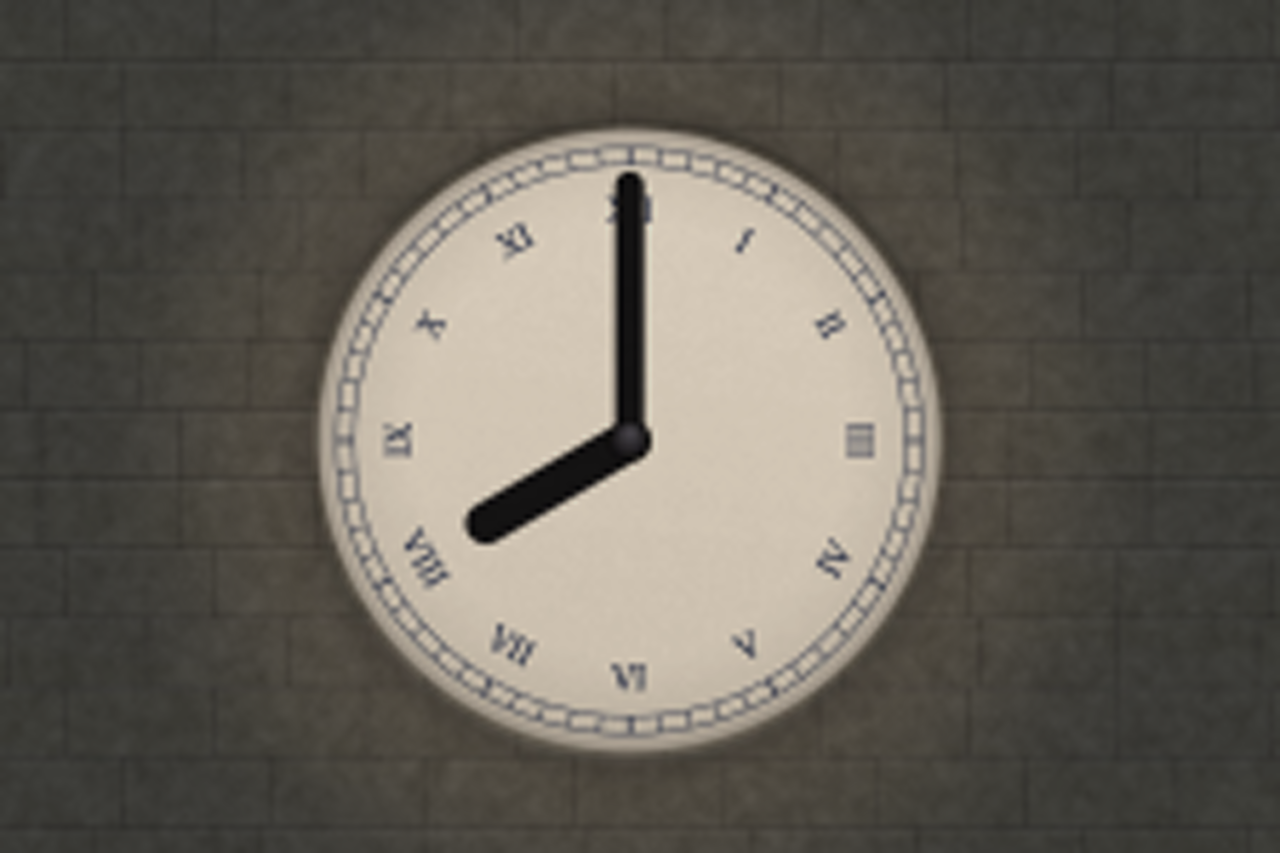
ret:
{"hour": 8, "minute": 0}
